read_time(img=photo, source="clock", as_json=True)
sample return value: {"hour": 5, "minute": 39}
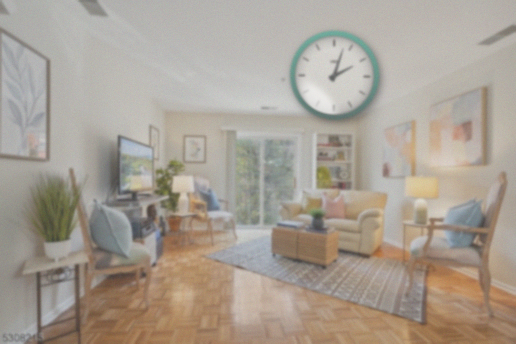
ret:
{"hour": 2, "minute": 3}
